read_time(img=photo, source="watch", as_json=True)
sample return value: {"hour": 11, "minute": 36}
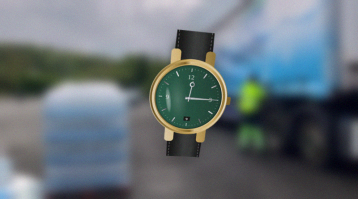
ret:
{"hour": 12, "minute": 15}
